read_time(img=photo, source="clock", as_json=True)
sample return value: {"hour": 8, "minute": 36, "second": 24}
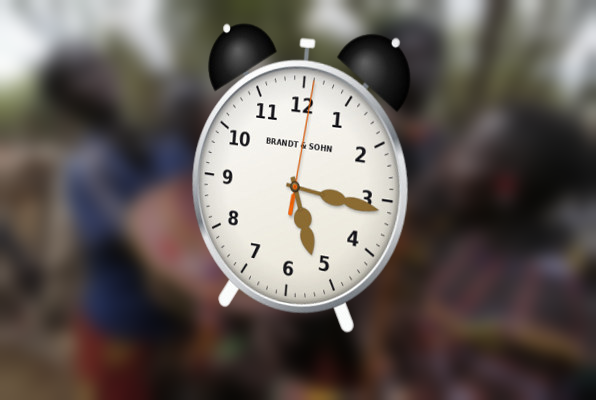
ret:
{"hour": 5, "minute": 16, "second": 1}
